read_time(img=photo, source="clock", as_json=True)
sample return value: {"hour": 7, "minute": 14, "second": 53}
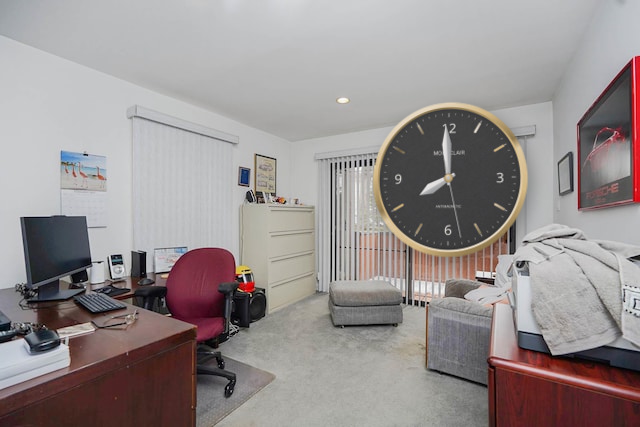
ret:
{"hour": 7, "minute": 59, "second": 28}
